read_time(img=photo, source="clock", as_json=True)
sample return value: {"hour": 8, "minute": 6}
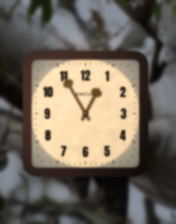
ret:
{"hour": 12, "minute": 55}
